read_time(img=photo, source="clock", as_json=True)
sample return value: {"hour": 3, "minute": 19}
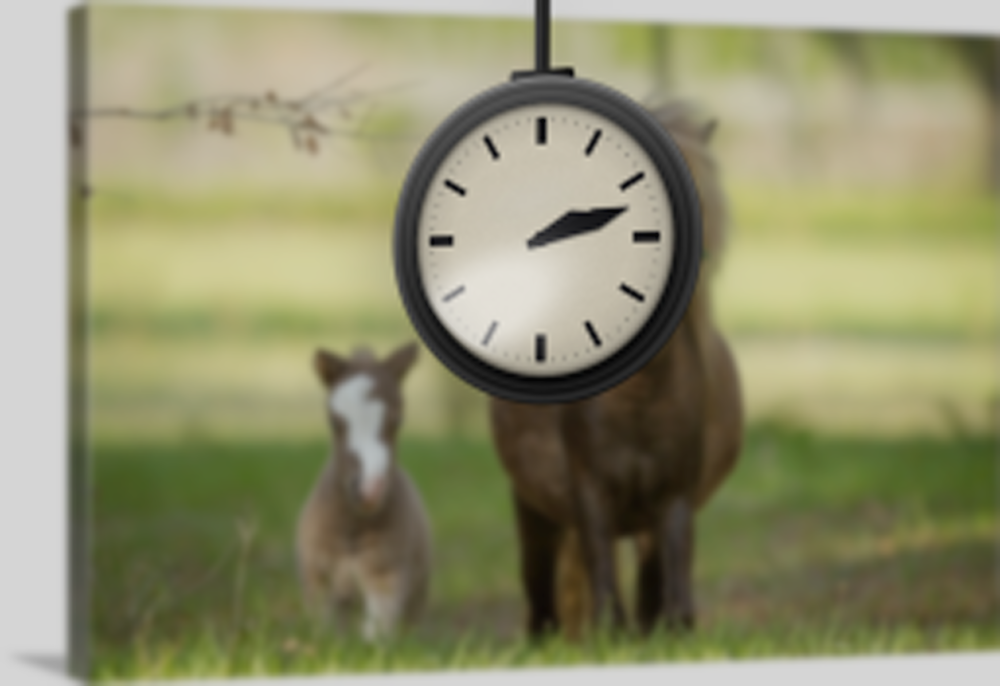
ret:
{"hour": 2, "minute": 12}
